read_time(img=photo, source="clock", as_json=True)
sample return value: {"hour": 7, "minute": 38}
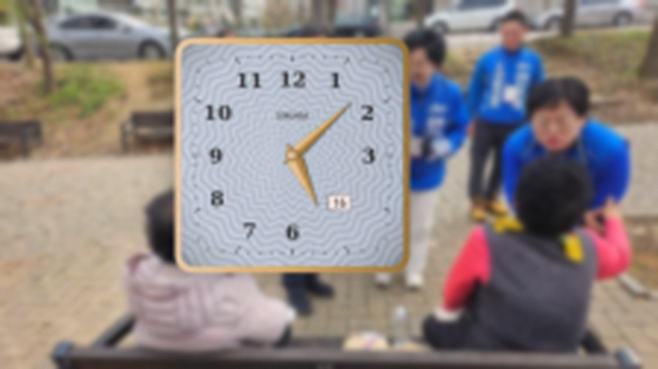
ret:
{"hour": 5, "minute": 8}
